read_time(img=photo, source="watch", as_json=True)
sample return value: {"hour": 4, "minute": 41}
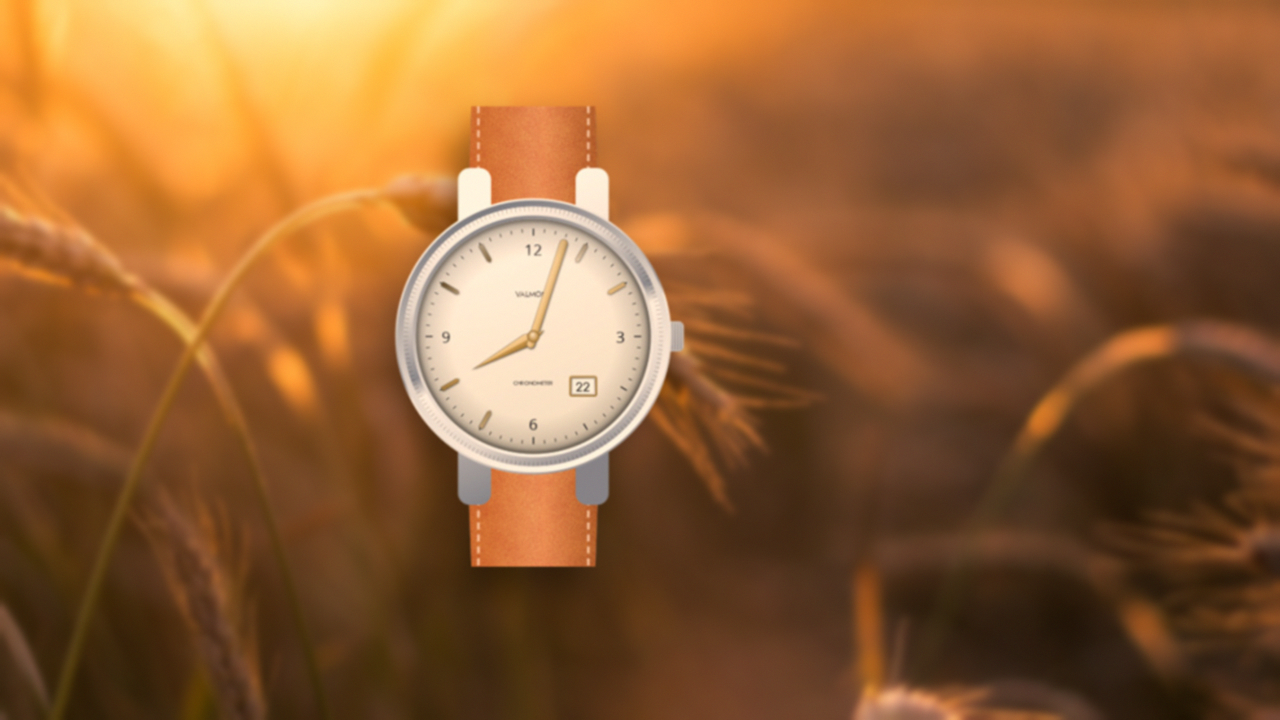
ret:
{"hour": 8, "minute": 3}
